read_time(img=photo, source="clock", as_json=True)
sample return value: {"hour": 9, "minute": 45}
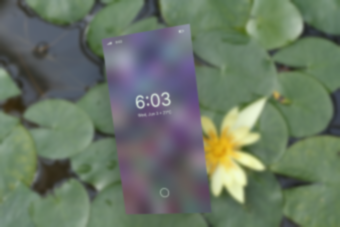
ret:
{"hour": 6, "minute": 3}
